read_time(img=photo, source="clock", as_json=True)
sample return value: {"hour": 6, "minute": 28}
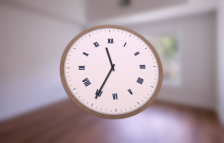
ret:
{"hour": 11, "minute": 35}
